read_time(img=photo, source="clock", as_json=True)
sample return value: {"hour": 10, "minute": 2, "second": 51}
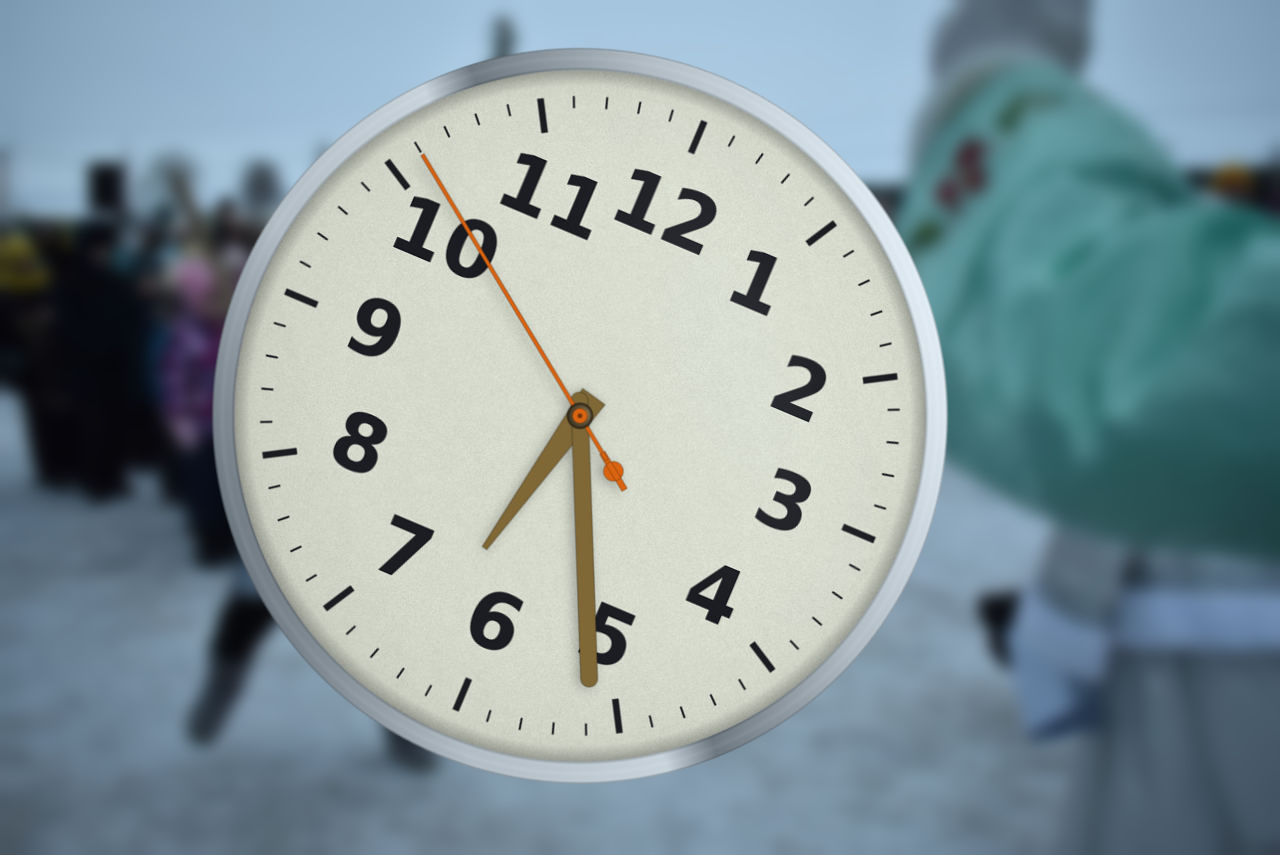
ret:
{"hour": 6, "minute": 25, "second": 51}
